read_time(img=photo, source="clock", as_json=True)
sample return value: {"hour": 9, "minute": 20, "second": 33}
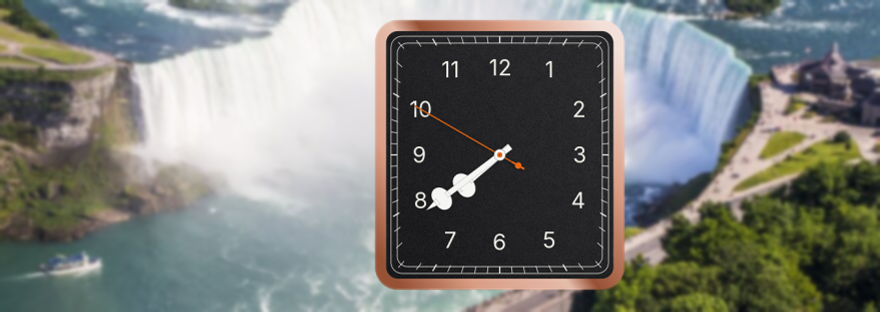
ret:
{"hour": 7, "minute": 38, "second": 50}
